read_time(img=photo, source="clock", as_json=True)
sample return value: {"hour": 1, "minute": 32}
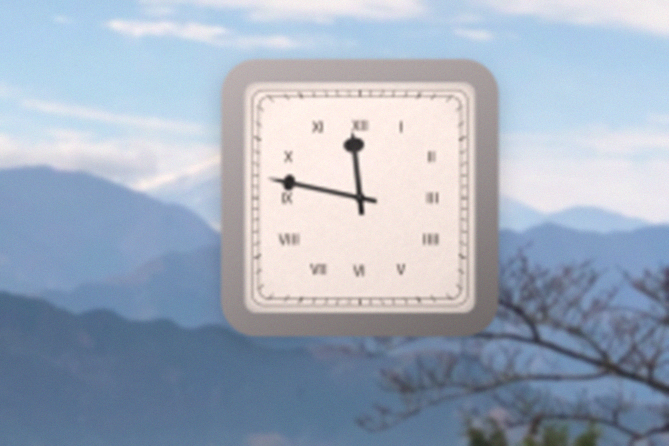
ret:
{"hour": 11, "minute": 47}
